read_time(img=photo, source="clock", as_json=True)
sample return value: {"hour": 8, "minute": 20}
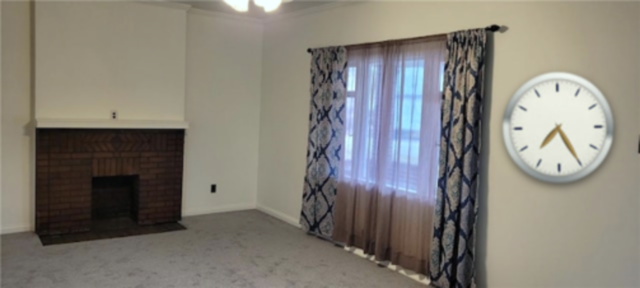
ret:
{"hour": 7, "minute": 25}
